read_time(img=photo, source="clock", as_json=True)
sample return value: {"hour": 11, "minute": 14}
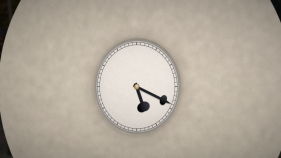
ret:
{"hour": 5, "minute": 19}
